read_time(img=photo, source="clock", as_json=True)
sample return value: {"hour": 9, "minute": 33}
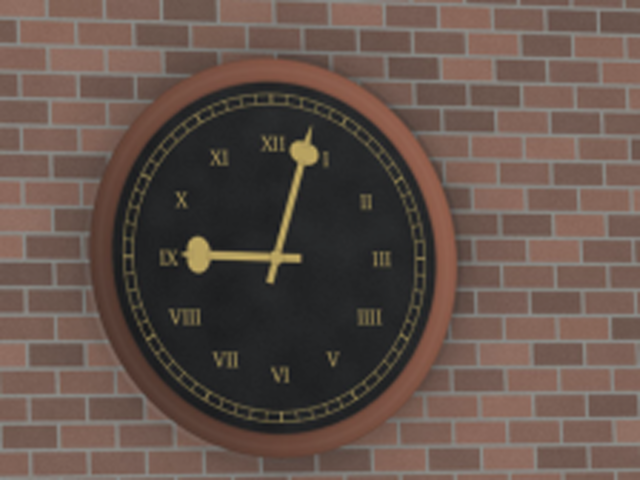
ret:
{"hour": 9, "minute": 3}
